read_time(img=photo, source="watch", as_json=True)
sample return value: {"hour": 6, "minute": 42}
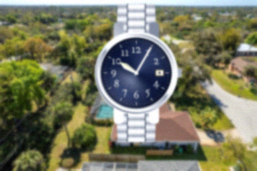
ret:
{"hour": 10, "minute": 5}
